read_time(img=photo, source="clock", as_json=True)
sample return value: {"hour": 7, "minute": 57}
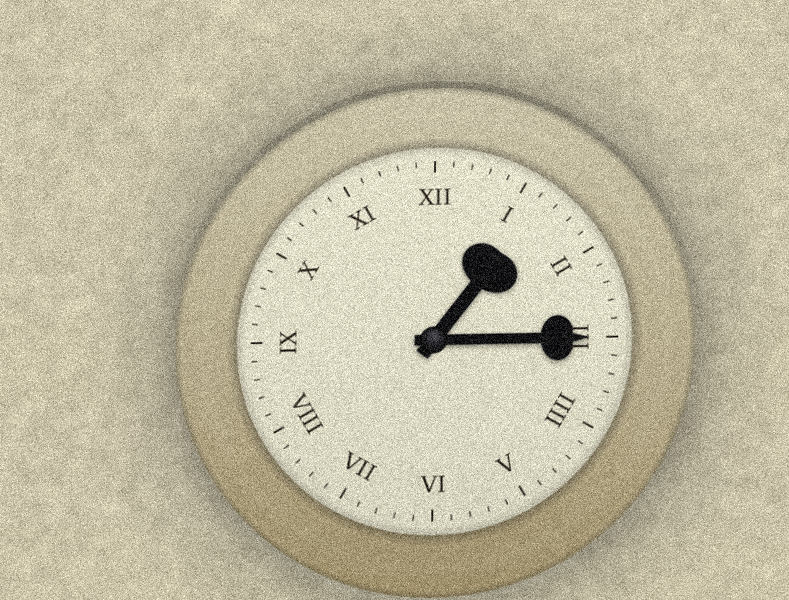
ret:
{"hour": 1, "minute": 15}
